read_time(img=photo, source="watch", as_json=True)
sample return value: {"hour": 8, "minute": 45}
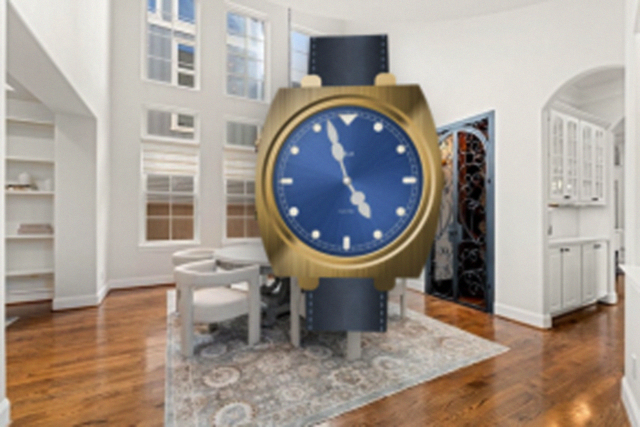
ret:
{"hour": 4, "minute": 57}
